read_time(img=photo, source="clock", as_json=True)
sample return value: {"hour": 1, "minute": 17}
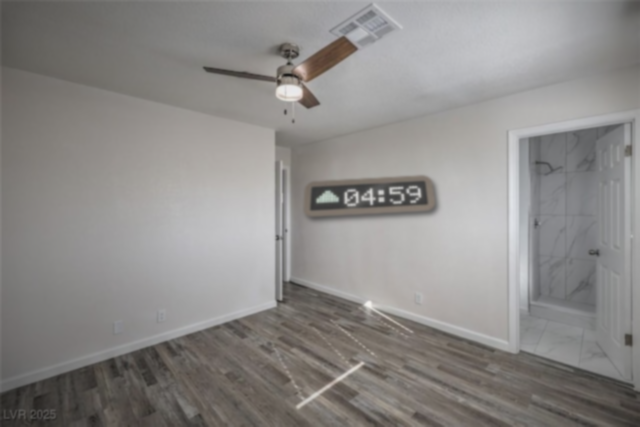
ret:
{"hour": 4, "minute": 59}
